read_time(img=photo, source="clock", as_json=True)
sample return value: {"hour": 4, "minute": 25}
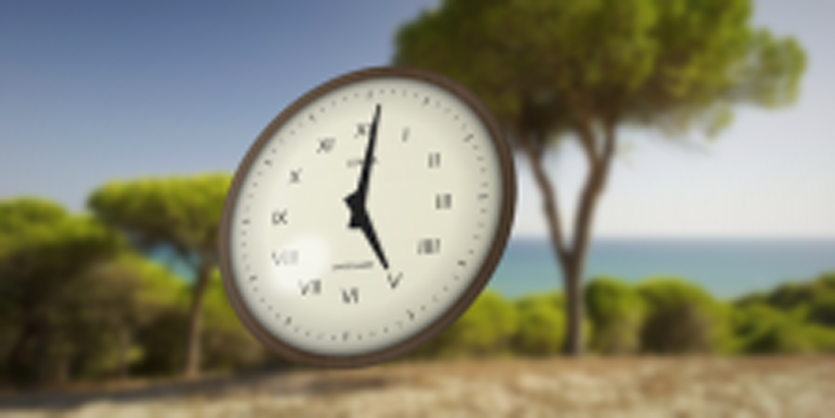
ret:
{"hour": 5, "minute": 1}
